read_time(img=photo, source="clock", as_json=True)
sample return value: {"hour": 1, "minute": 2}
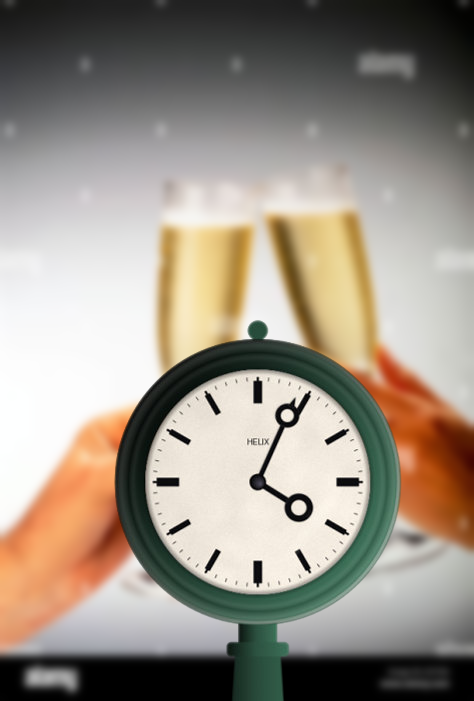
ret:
{"hour": 4, "minute": 4}
